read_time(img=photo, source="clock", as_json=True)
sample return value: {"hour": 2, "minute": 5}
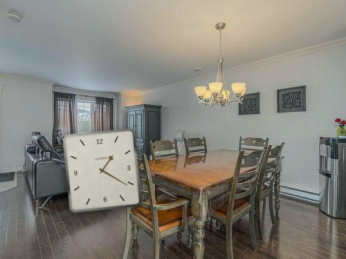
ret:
{"hour": 1, "minute": 21}
